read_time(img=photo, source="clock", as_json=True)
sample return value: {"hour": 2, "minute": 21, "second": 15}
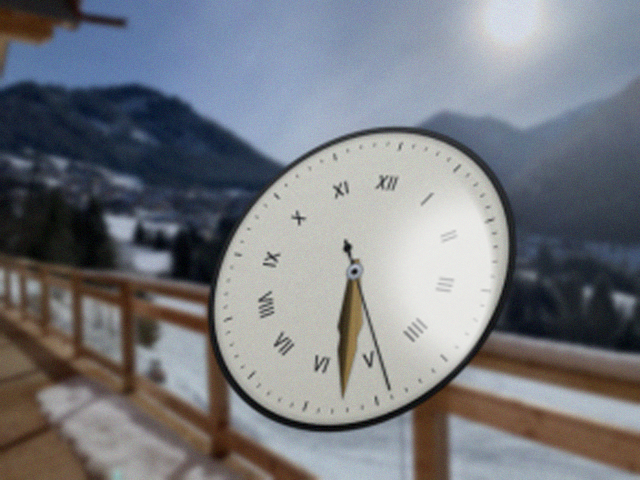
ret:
{"hour": 5, "minute": 27, "second": 24}
